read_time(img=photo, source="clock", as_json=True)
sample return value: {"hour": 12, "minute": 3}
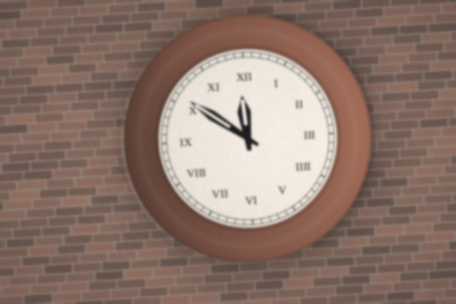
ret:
{"hour": 11, "minute": 51}
